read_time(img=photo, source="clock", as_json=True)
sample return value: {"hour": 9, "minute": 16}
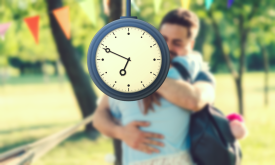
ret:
{"hour": 6, "minute": 49}
